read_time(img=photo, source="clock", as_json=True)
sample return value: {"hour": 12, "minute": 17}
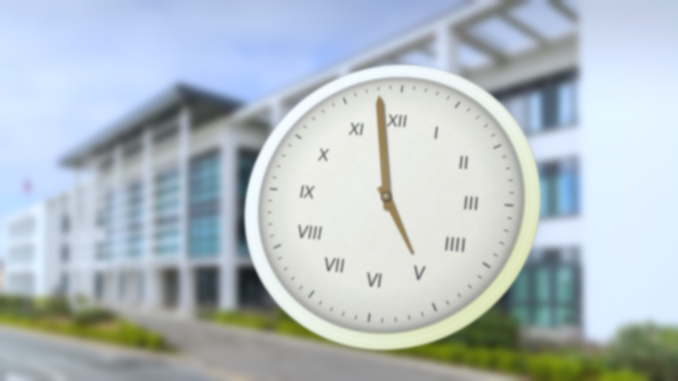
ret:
{"hour": 4, "minute": 58}
